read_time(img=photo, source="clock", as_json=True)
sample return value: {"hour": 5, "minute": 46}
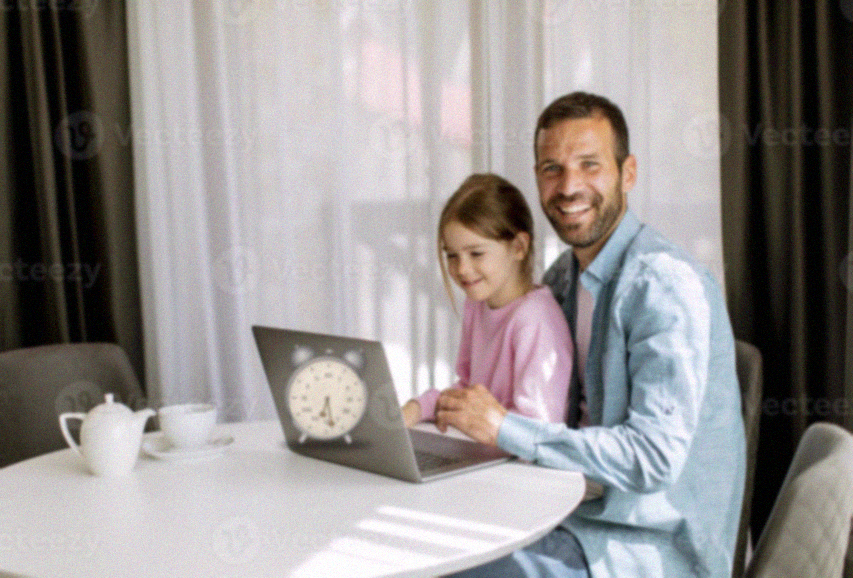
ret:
{"hour": 6, "minute": 28}
